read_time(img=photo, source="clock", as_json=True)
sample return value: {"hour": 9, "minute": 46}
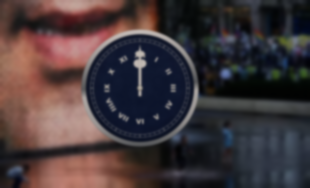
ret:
{"hour": 12, "minute": 0}
